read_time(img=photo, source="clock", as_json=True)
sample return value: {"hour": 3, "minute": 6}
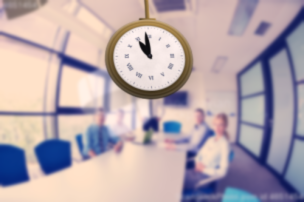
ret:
{"hour": 10, "minute": 59}
